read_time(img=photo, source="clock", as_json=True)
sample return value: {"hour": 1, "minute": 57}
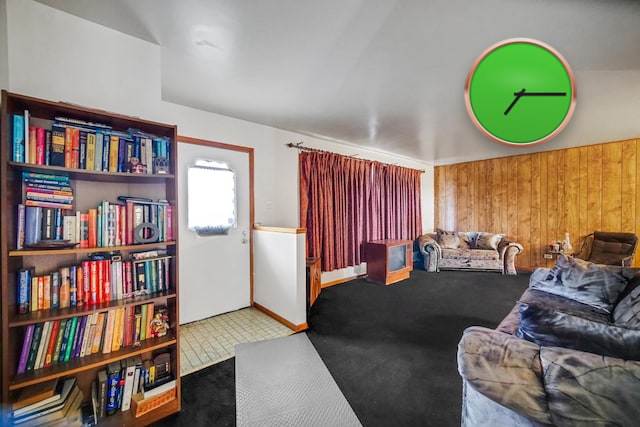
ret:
{"hour": 7, "minute": 15}
